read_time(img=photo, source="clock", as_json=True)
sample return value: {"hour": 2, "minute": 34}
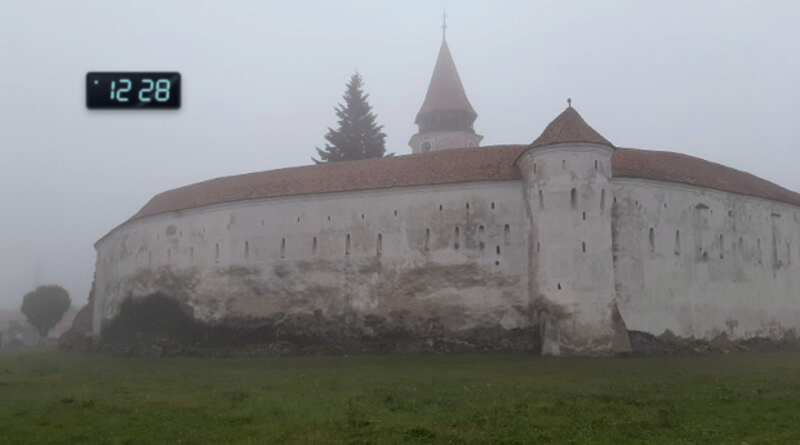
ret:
{"hour": 12, "minute": 28}
